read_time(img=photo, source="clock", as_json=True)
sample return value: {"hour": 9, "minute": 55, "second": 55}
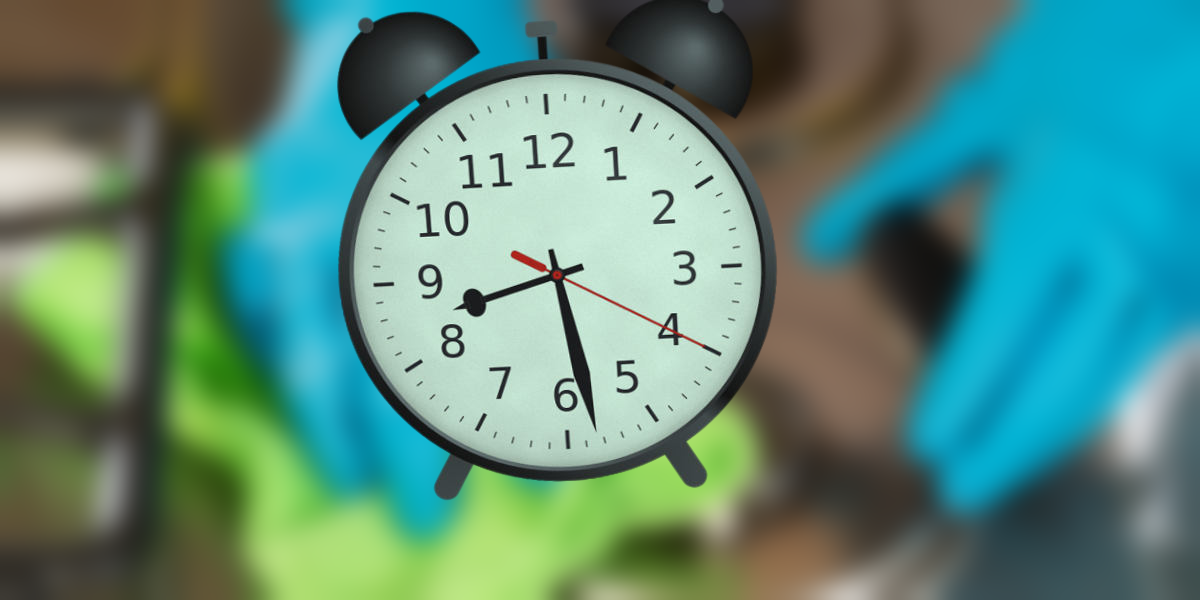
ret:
{"hour": 8, "minute": 28, "second": 20}
